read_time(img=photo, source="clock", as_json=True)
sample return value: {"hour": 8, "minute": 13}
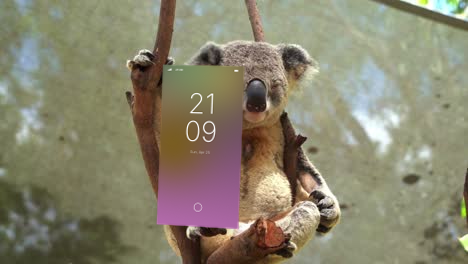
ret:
{"hour": 21, "minute": 9}
